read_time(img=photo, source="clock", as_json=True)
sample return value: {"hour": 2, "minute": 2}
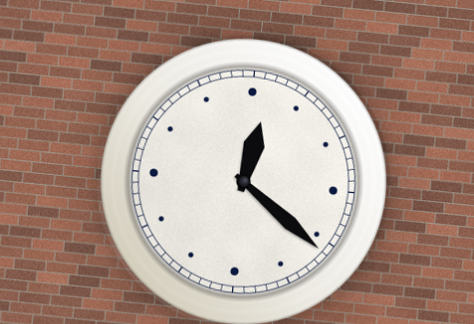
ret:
{"hour": 12, "minute": 21}
